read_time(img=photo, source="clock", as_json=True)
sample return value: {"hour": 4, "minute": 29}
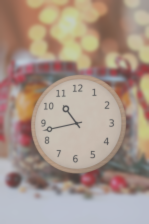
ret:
{"hour": 10, "minute": 43}
